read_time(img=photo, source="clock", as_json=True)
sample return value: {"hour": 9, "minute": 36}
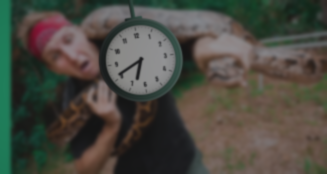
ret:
{"hour": 6, "minute": 41}
